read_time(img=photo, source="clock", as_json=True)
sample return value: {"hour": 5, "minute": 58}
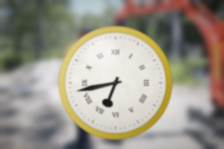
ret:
{"hour": 6, "minute": 43}
